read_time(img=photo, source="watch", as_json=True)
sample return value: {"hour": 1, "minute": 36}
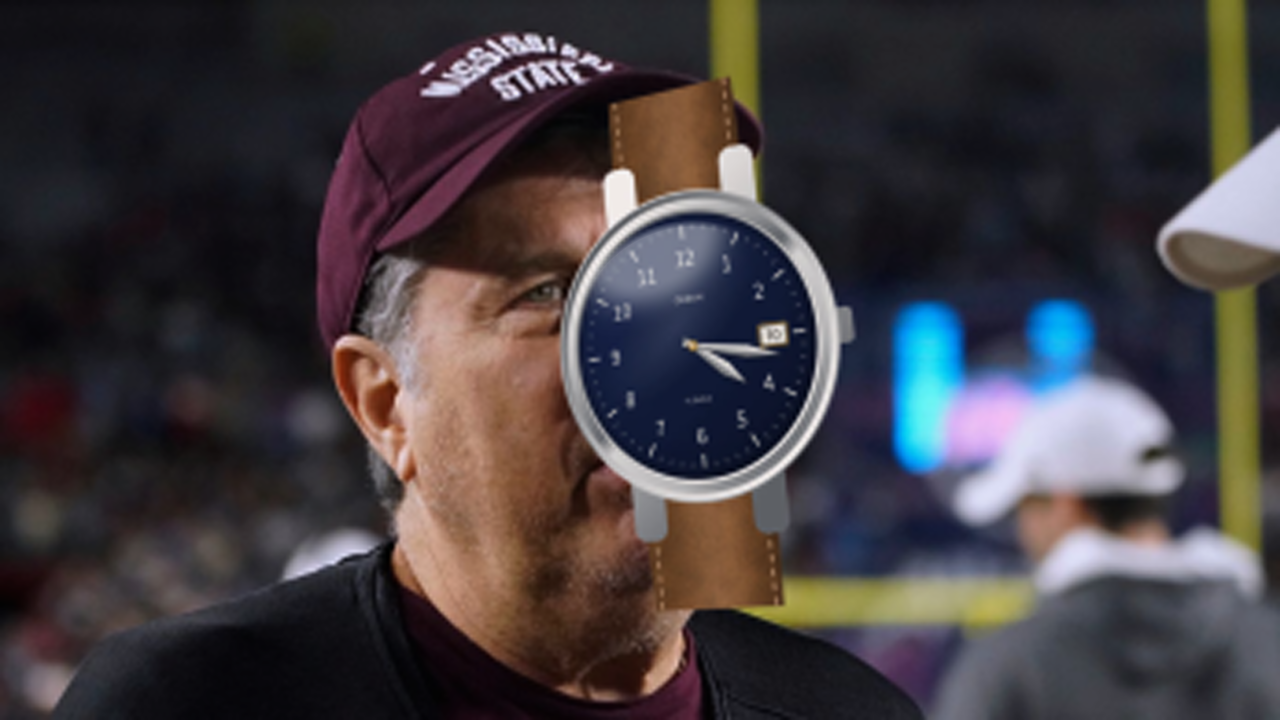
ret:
{"hour": 4, "minute": 17}
